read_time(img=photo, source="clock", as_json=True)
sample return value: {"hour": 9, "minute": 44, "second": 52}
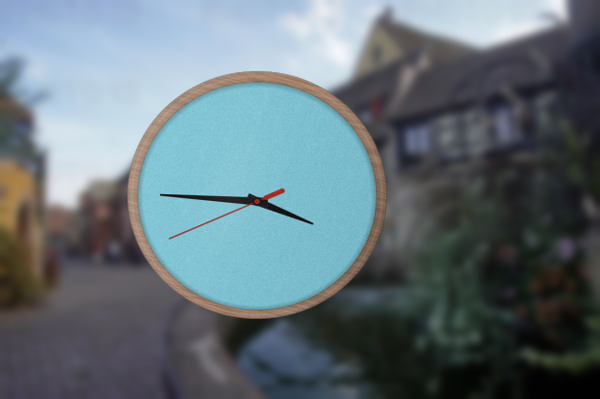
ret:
{"hour": 3, "minute": 45, "second": 41}
